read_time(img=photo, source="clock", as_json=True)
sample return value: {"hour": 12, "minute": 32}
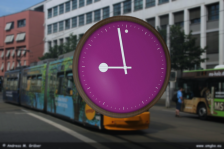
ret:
{"hour": 8, "minute": 58}
